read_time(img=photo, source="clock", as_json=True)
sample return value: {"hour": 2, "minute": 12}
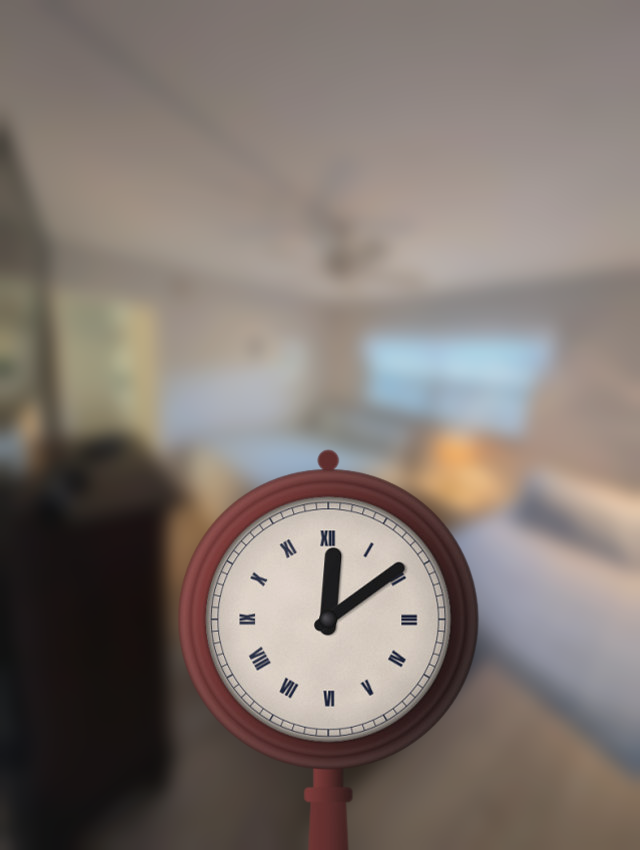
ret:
{"hour": 12, "minute": 9}
